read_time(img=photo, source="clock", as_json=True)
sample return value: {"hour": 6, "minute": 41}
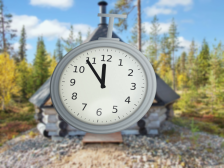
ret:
{"hour": 11, "minute": 54}
